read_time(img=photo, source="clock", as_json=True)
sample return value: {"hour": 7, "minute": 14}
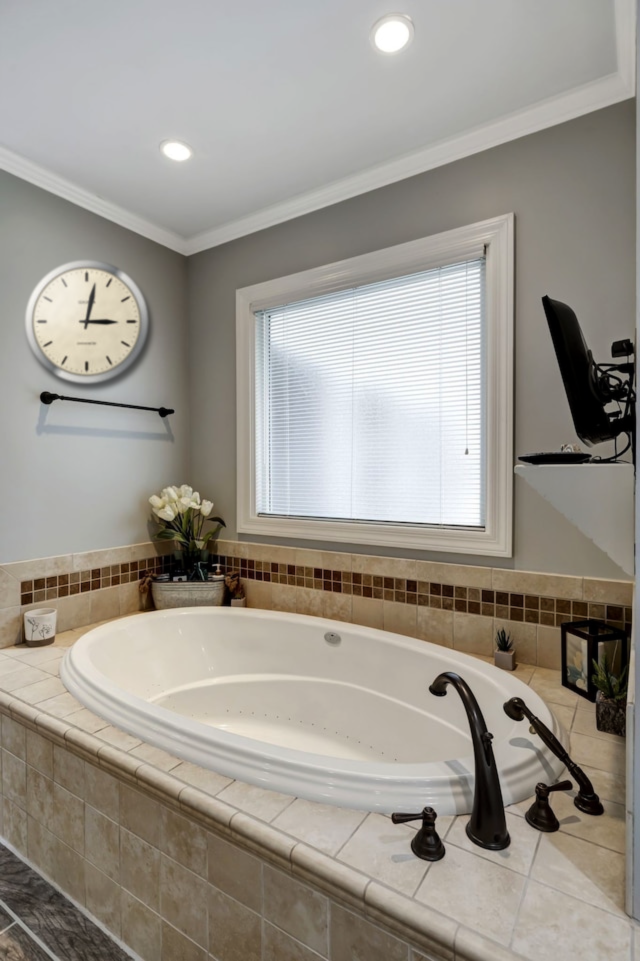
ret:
{"hour": 3, "minute": 2}
